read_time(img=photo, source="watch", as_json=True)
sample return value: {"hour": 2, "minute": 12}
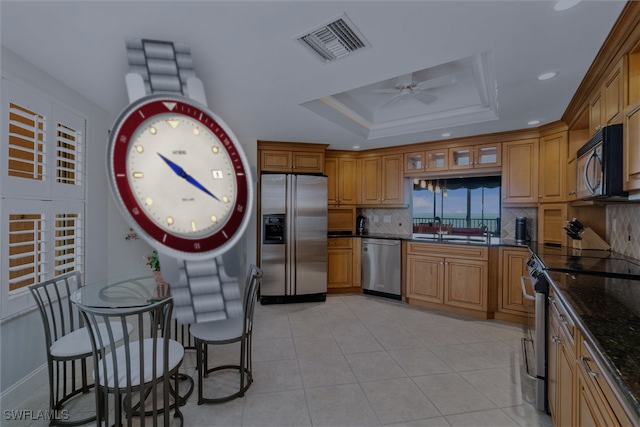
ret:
{"hour": 10, "minute": 21}
